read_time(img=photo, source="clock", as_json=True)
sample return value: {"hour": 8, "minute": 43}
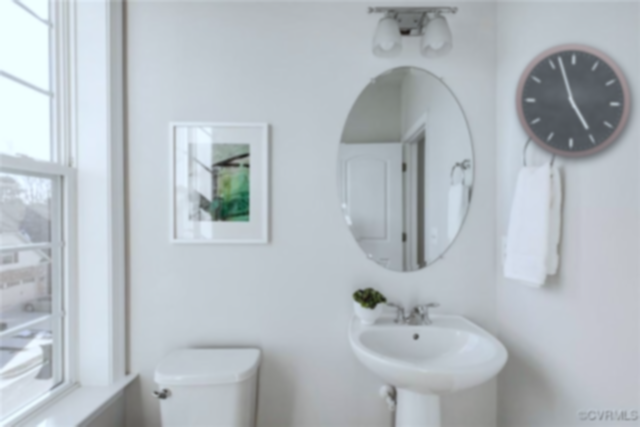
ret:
{"hour": 4, "minute": 57}
